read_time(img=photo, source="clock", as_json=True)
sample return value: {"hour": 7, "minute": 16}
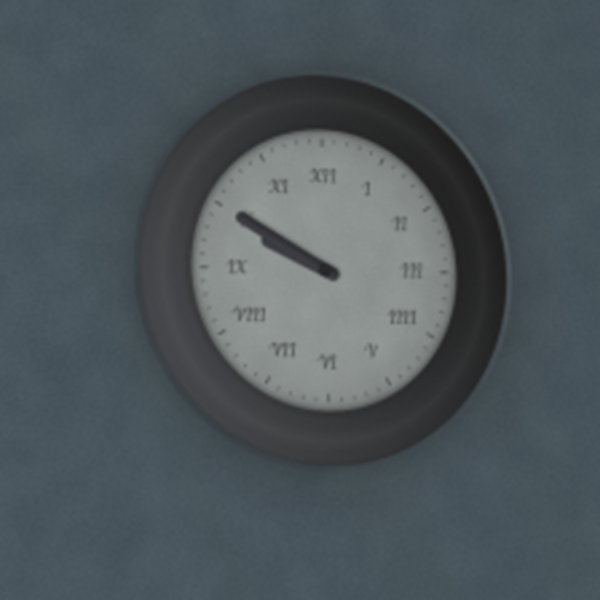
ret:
{"hour": 9, "minute": 50}
